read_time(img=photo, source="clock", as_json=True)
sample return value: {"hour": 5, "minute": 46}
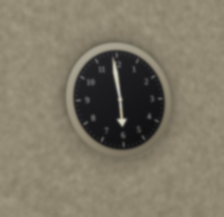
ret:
{"hour": 5, "minute": 59}
